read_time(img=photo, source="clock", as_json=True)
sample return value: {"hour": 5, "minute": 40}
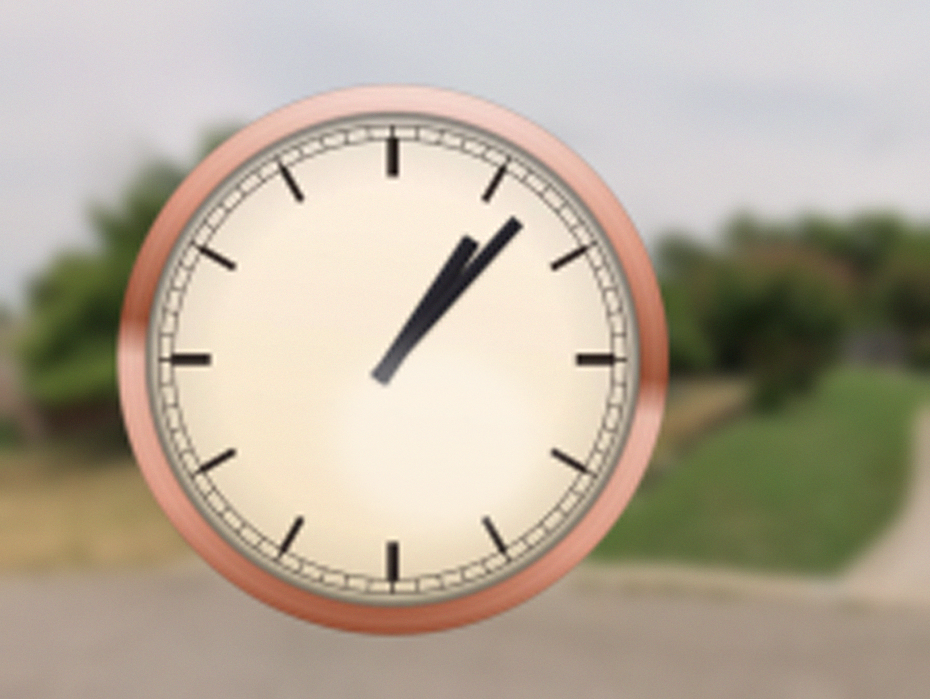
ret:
{"hour": 1, "minute": 7}
